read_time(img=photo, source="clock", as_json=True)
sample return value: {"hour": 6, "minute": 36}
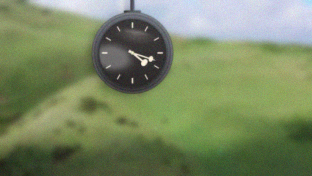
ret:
{"hour": 4, "minute": 18}
